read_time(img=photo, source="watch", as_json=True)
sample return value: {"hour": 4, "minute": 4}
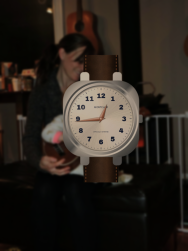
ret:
{"hour": 12, "minute": 44}
